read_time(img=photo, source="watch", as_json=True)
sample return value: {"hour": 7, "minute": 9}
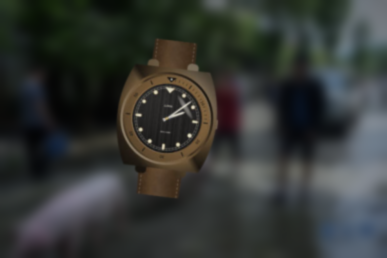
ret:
{"hour": 2, "minute": 8}
